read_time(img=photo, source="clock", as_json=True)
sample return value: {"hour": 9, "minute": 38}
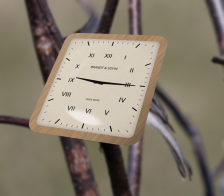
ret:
{"hour": 9, "minute": 15}
